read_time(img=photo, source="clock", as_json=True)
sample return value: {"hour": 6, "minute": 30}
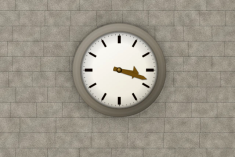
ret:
{"hour": 3, "minute": 18}
